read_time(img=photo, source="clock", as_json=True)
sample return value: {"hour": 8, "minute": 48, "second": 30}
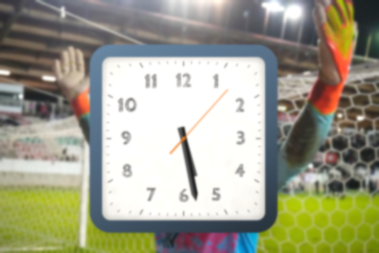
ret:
{"hour": 5, "minute": 28, "second": 7}
